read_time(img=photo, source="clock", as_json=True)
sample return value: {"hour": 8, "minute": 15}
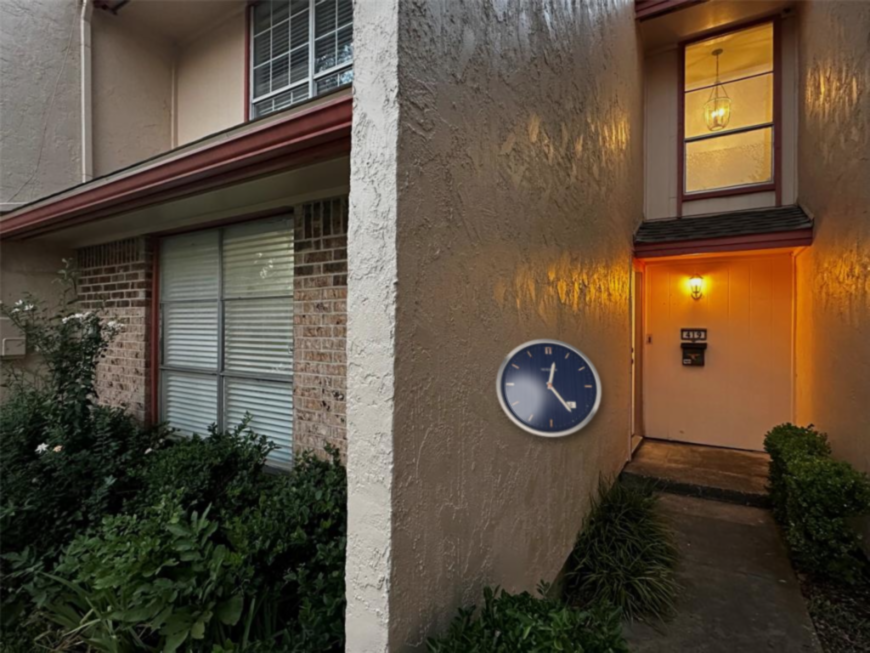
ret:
{"hour": 12, "minute": 24}
